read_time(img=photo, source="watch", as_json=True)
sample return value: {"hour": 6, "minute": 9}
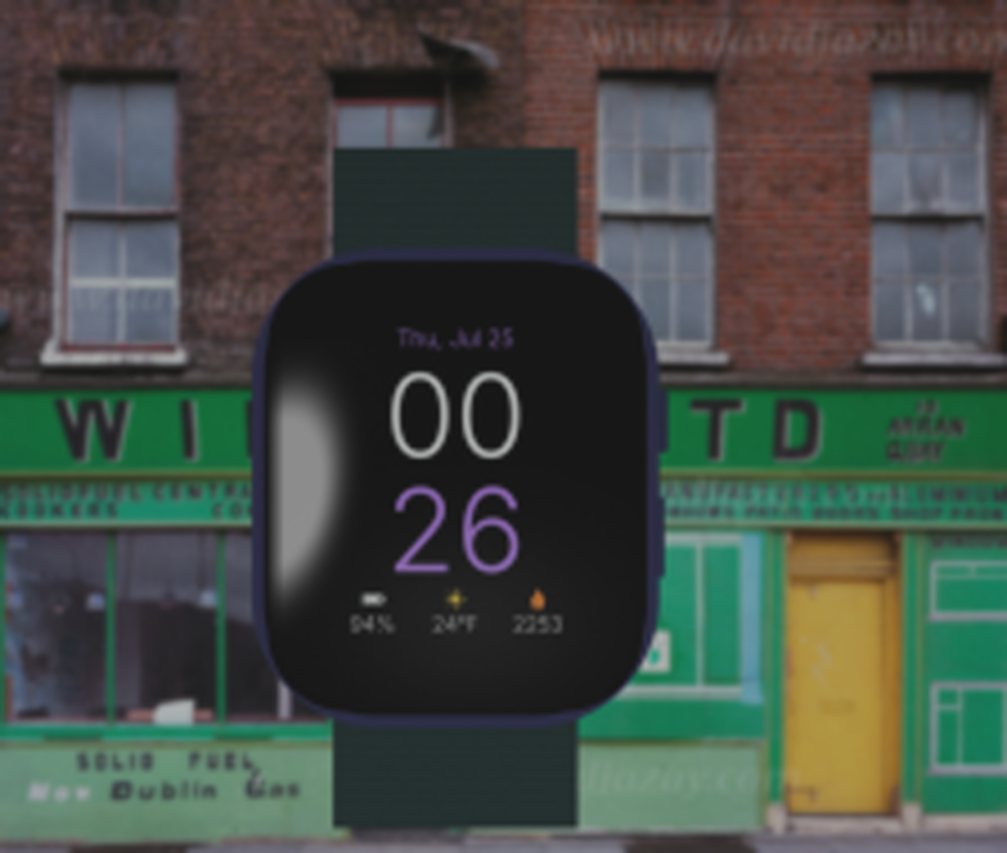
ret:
{"hour": 0, "minute": 26}
